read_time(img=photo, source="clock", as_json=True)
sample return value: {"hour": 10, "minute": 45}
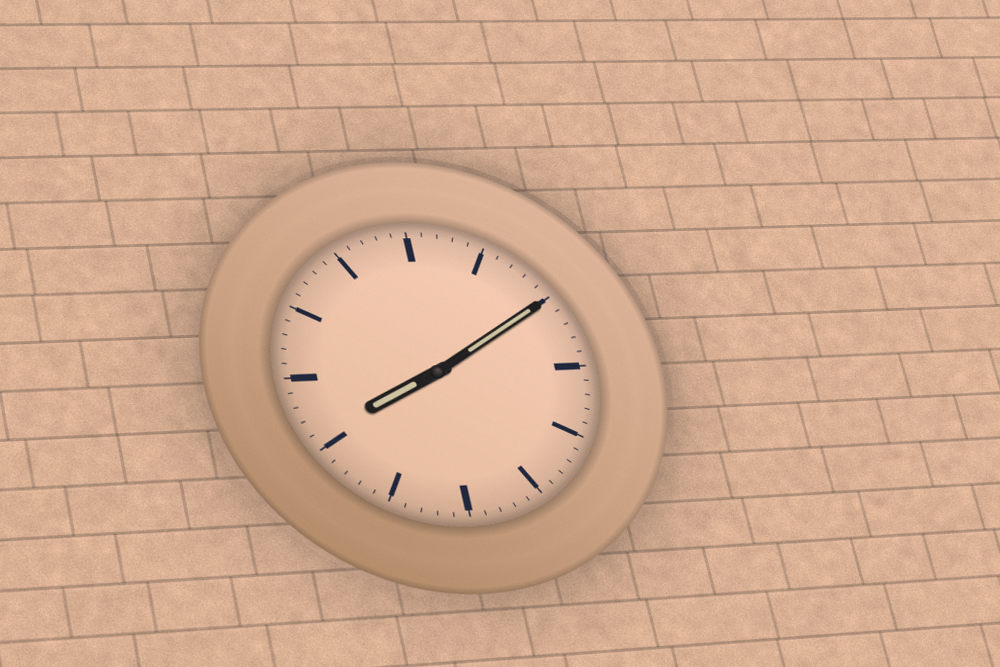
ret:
{"hour": 8, "minute": 10}
